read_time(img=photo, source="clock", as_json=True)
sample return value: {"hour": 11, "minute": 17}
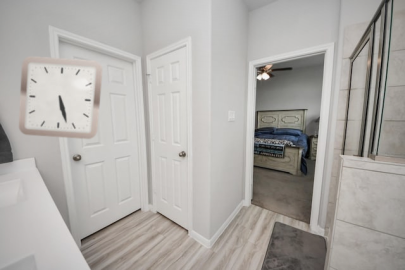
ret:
{"hour": 5, "minute": 27}
